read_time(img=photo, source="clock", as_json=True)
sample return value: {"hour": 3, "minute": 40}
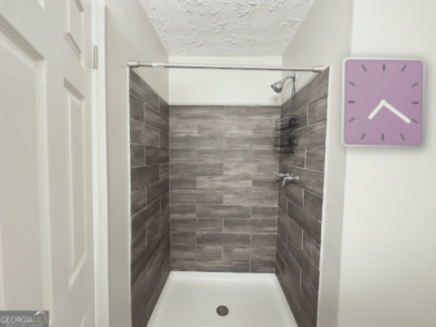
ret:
{"hour": 7, "minute": 21}
